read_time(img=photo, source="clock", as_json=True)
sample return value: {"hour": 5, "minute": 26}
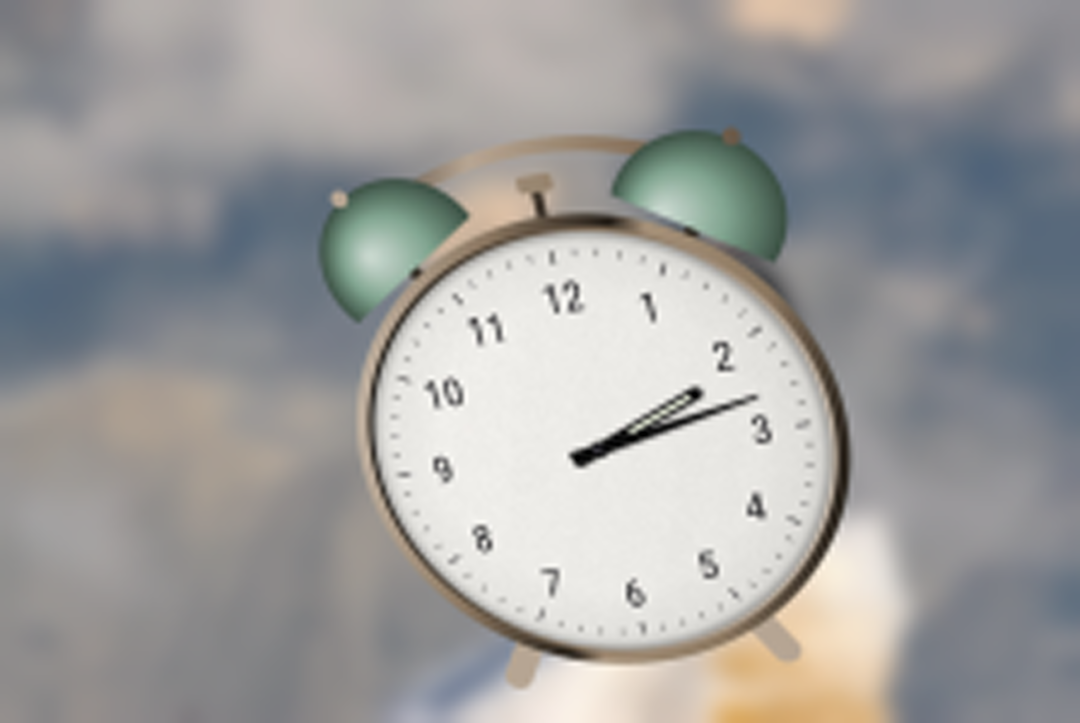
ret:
{"hour": 2, "minute": 13}
